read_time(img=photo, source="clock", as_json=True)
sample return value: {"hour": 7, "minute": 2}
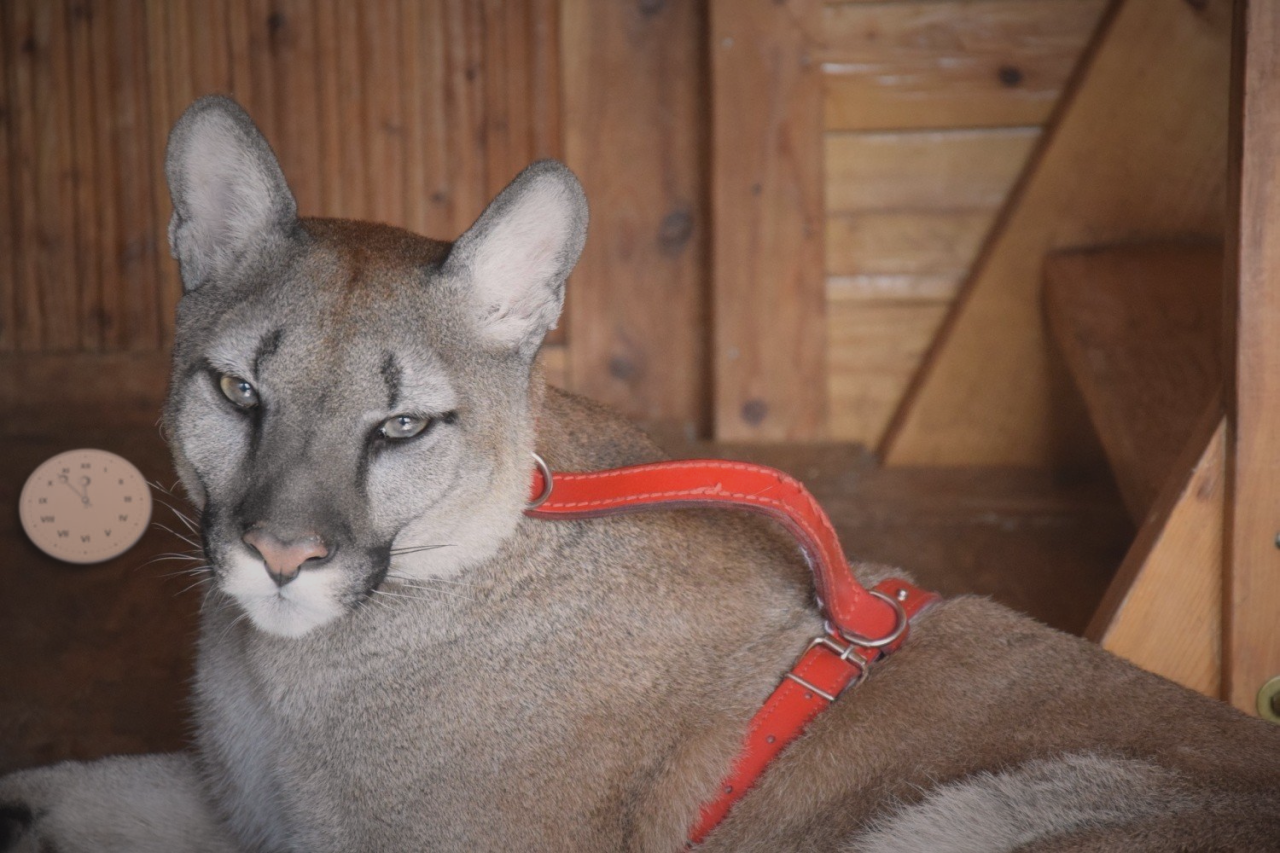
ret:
{"hour": 11, "minute": 53}
